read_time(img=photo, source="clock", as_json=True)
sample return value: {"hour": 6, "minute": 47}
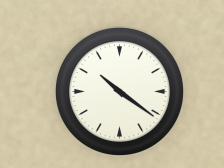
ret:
{"hour": 10, "minute": 21}
